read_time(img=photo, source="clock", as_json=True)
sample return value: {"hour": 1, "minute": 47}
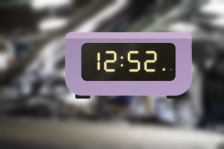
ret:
{"hour": 12, "minute": 52}
